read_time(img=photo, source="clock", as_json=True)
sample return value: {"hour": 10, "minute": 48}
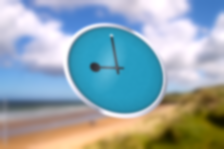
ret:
{"hour": 9, "minute": 0}
